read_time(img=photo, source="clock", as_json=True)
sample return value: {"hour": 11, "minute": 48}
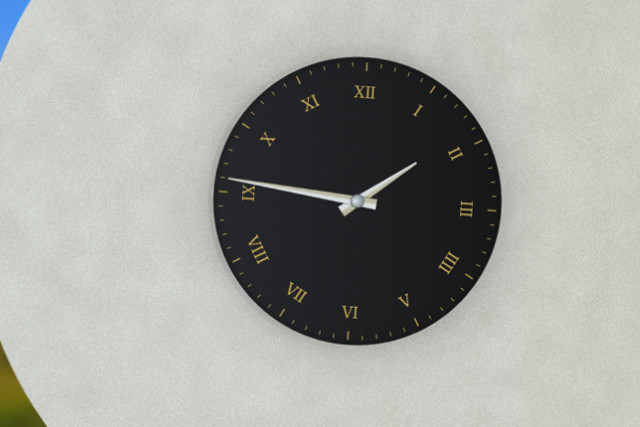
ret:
{"hour": 1, "minute": 46}
